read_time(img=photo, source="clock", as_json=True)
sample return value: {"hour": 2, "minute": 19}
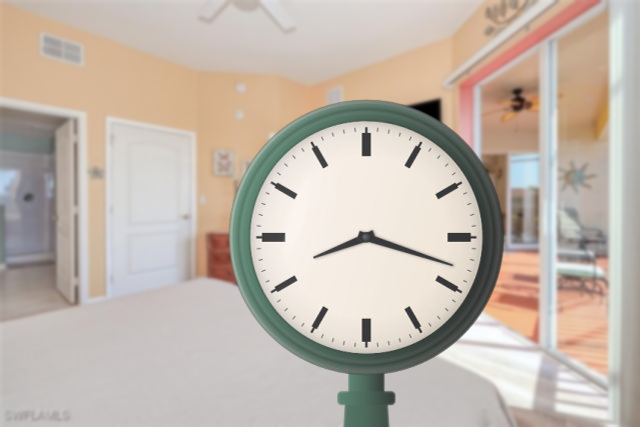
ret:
{"hour": 8, "minute": 18}
